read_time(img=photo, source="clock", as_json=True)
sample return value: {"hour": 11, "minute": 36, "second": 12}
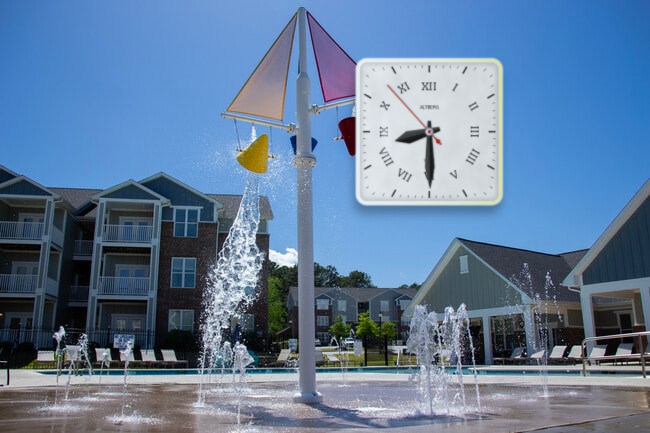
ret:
{"hour": 8, "minute": 29, "second": 53}
